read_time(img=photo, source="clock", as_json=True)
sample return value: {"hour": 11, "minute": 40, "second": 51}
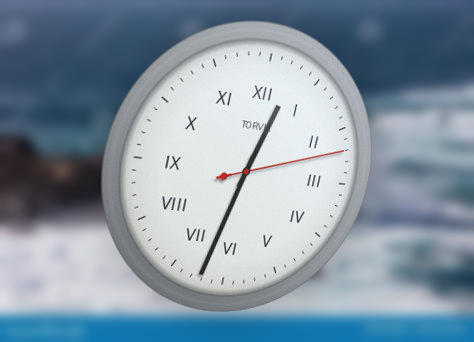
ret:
{"hour": 12, "minute": 32, "second": 12}
